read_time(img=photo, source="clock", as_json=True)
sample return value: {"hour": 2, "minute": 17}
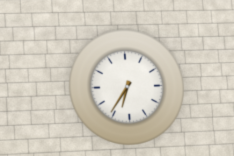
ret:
{"hour": 6, "minute": 36}
